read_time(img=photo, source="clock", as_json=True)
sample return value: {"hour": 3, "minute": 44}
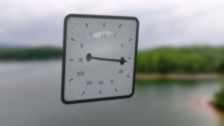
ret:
{"hour": 9, "minute": 16}
